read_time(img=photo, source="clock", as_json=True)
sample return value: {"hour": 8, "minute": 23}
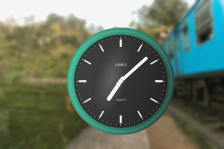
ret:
{"hour": 7, "minute": 8}
